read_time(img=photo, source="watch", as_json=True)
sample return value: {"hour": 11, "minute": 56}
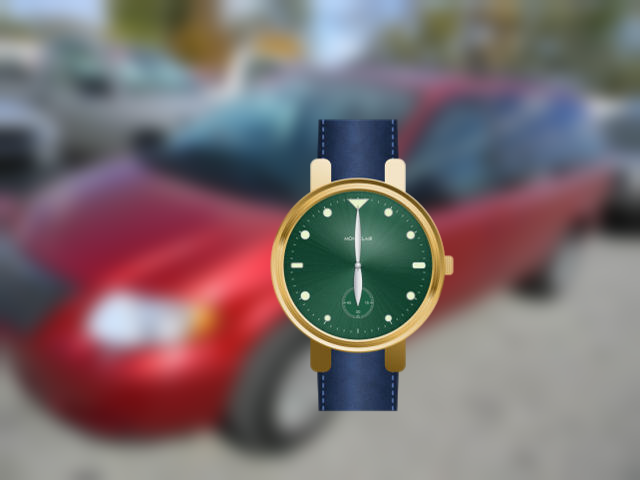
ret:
{"hour": 6, "minute": 0}
